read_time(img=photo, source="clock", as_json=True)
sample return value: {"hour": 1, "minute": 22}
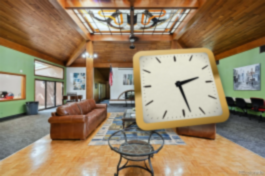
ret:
{"hour": 2, "minute": 28}
